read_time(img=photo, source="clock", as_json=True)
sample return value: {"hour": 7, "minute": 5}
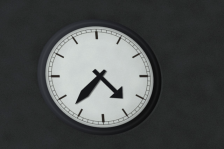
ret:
{"hour": 4, "minute": 37}
